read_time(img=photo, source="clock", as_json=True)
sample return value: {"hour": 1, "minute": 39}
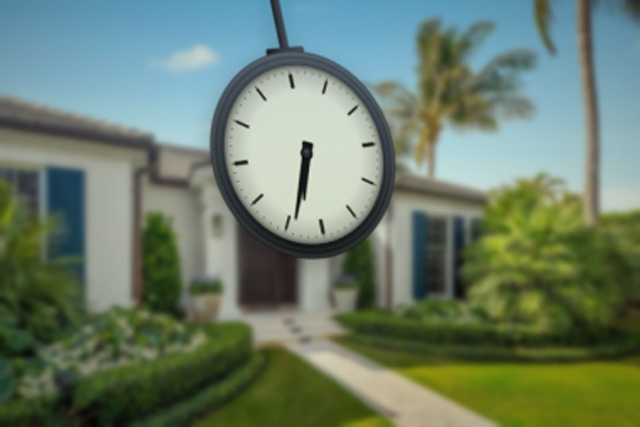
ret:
{"hour": 6, "minute": 34}
